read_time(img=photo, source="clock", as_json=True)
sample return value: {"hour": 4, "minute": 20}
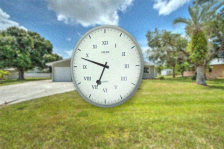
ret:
{"hour": 6, "minute": 48}
